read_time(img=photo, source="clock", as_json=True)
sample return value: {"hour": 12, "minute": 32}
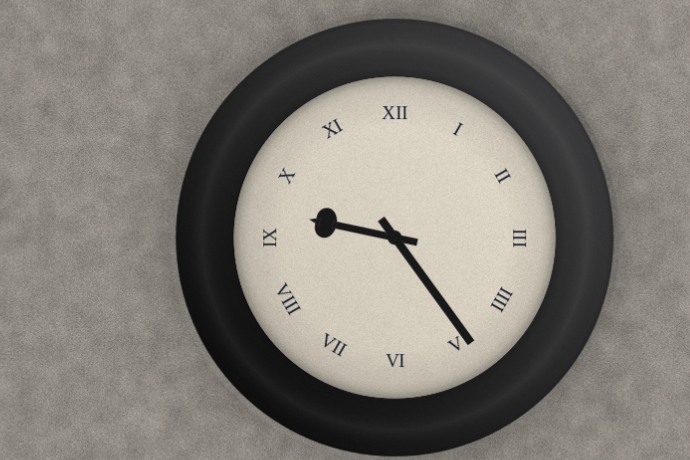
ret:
{"hour": 9, "minute": 24}
